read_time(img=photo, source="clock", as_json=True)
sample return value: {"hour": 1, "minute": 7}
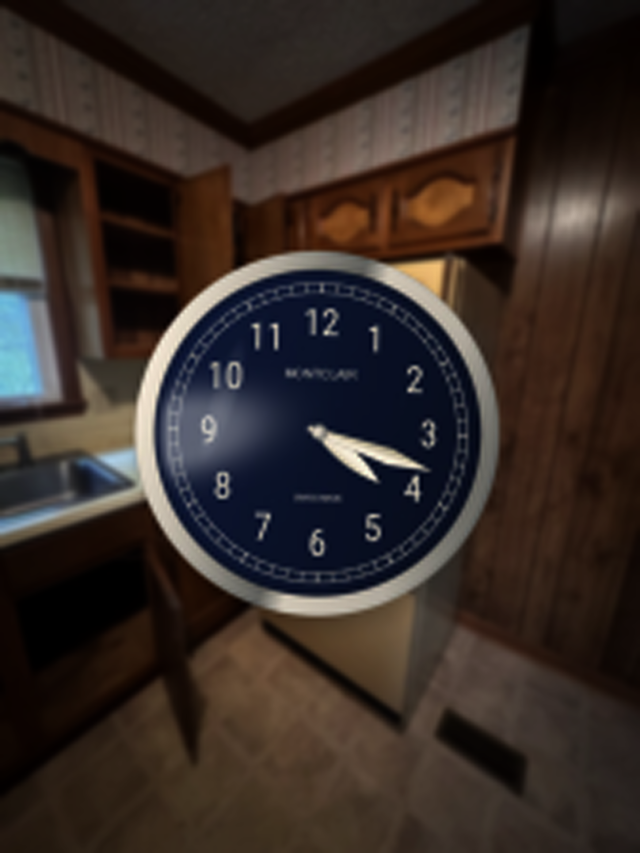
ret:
{"hour": 4, "minute": 18}
